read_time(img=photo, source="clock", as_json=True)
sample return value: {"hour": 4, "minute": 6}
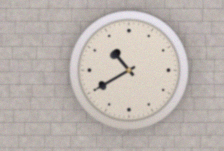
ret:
{"hour": 10, "minute": 40}
